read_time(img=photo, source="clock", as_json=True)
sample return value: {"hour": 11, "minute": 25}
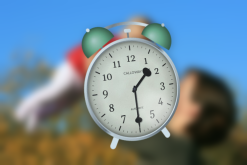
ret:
{"hour": 1, "minute": 30}
